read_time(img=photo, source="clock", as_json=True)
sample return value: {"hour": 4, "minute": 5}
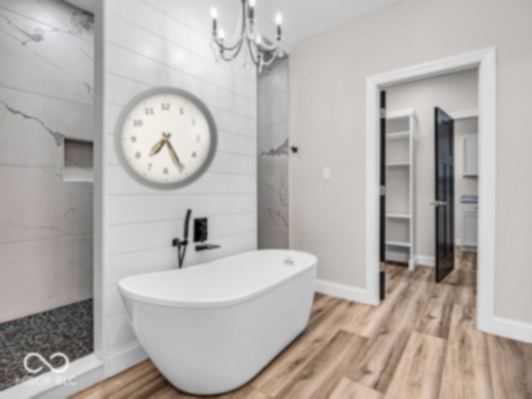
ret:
{"hour": 7, "minute": 26}
